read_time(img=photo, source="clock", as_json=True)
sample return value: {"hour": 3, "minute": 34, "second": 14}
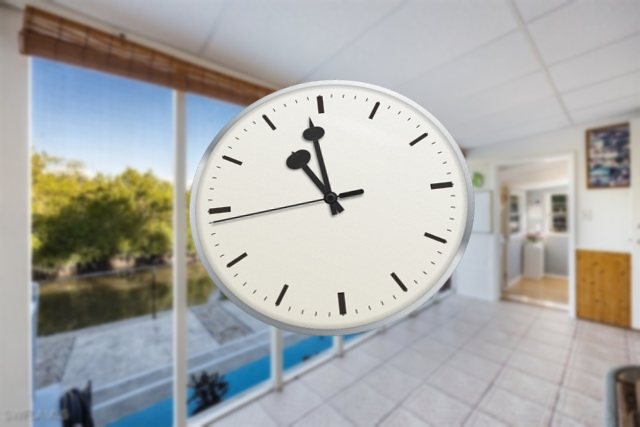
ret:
{"hour": 10, "minute": 58, "second": 44}
